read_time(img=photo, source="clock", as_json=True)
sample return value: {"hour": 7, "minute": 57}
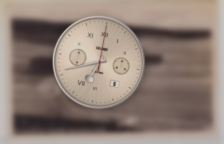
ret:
{"hour": 6, "minute": 41}
